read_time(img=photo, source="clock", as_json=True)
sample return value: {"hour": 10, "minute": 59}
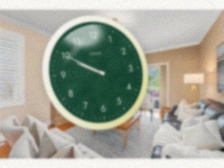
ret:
{"hour": 9, "minute": 50}
